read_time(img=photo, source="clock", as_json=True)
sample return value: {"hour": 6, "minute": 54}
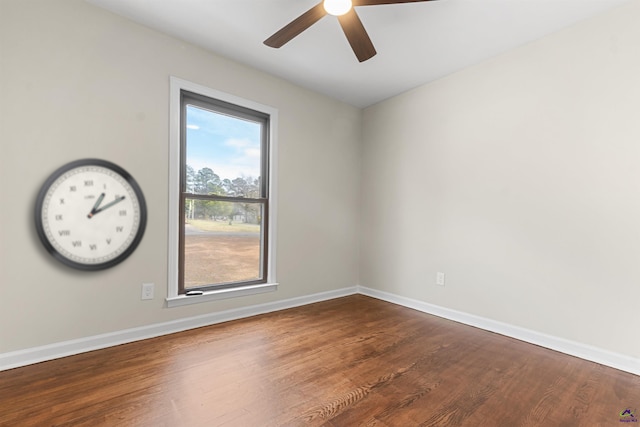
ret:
{"hour": 1, "minute": 11}
